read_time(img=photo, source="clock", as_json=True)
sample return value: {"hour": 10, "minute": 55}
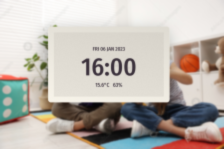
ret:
{"hour": 16, "minute": 0}
